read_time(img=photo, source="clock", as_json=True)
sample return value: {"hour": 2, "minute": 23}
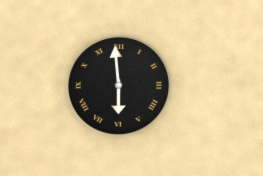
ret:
{"hour": 5, "minute": 59}
